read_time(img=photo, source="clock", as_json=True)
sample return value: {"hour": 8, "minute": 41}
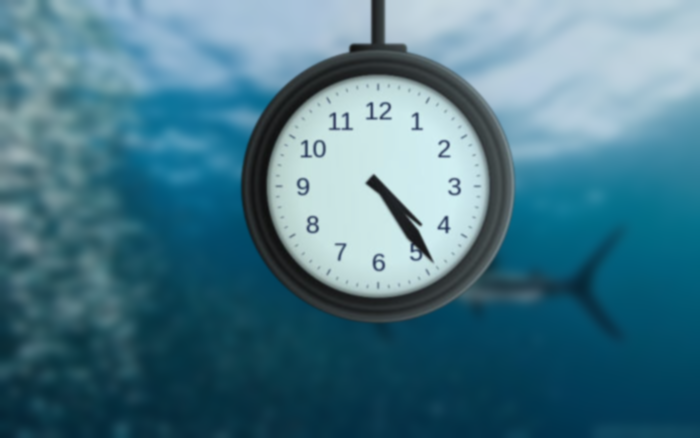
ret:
{"hour": 4, "minute": 24}
